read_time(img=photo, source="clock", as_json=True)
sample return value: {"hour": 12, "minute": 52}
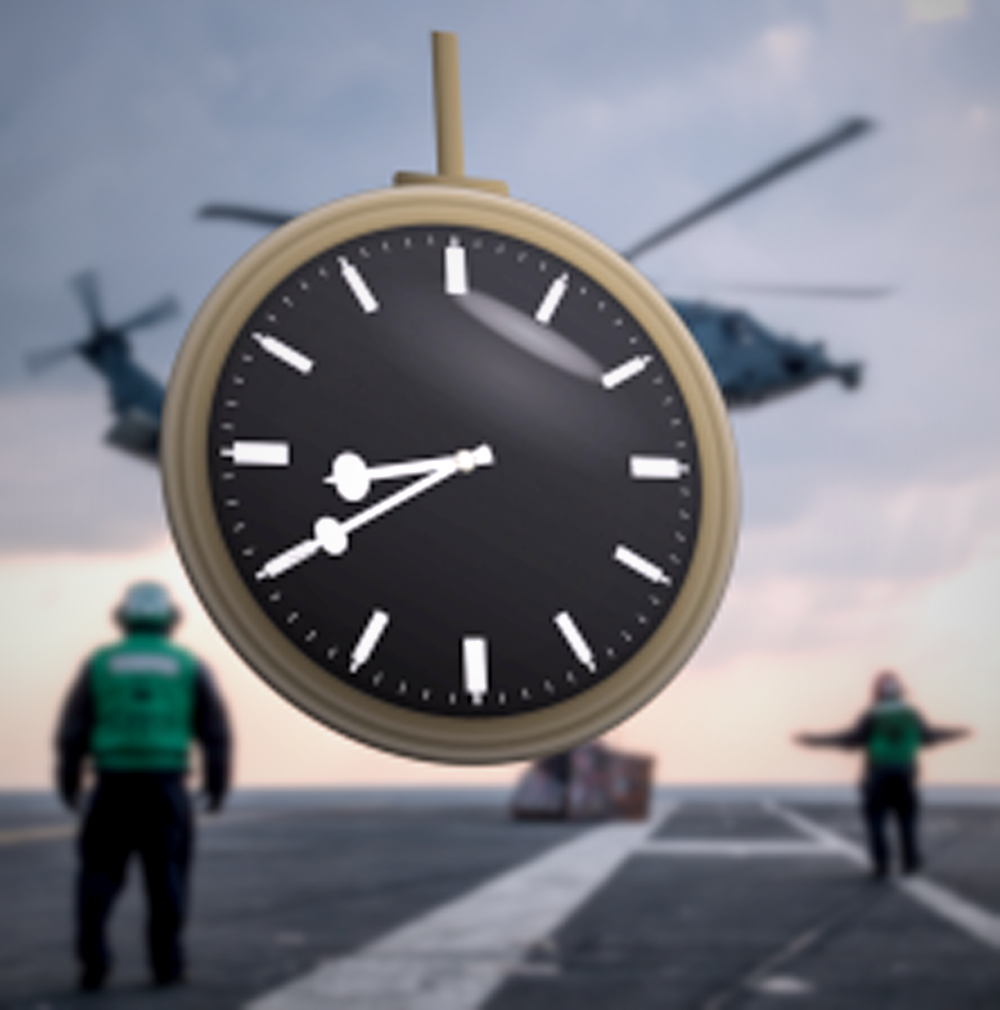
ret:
{"hour": 8, "minute": 40}
